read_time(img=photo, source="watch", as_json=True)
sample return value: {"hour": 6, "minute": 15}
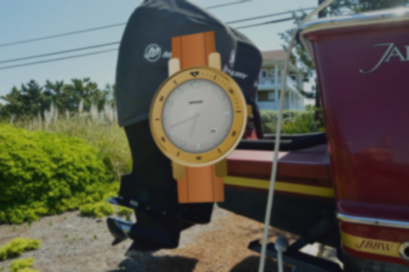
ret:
{"hour": 6, "minute": 42}
